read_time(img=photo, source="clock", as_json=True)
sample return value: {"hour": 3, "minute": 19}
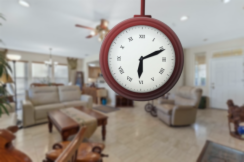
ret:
{"hour": 6, "minute": 11}
